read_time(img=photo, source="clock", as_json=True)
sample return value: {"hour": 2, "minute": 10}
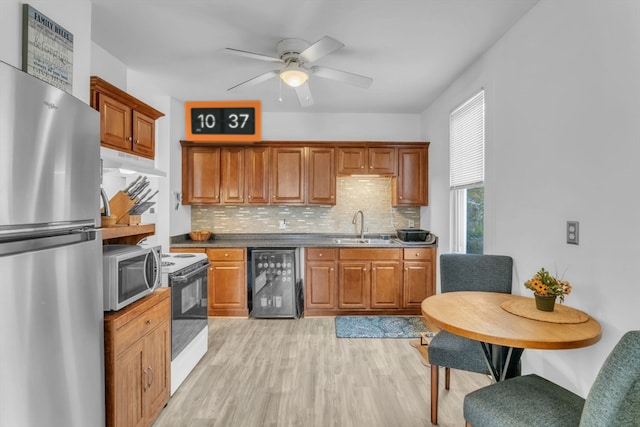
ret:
{"hour": 10, "minute": 37}
